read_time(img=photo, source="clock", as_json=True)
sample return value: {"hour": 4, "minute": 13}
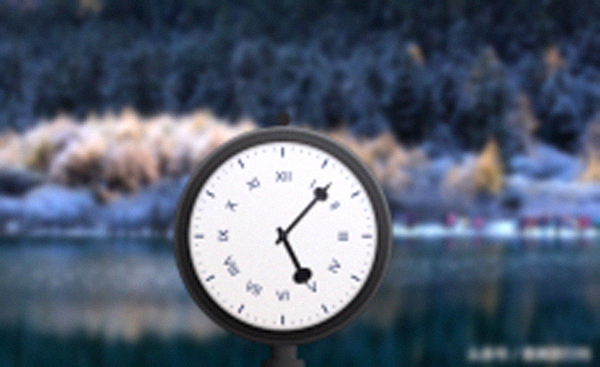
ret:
{"hour": 5, "minute": 7}
